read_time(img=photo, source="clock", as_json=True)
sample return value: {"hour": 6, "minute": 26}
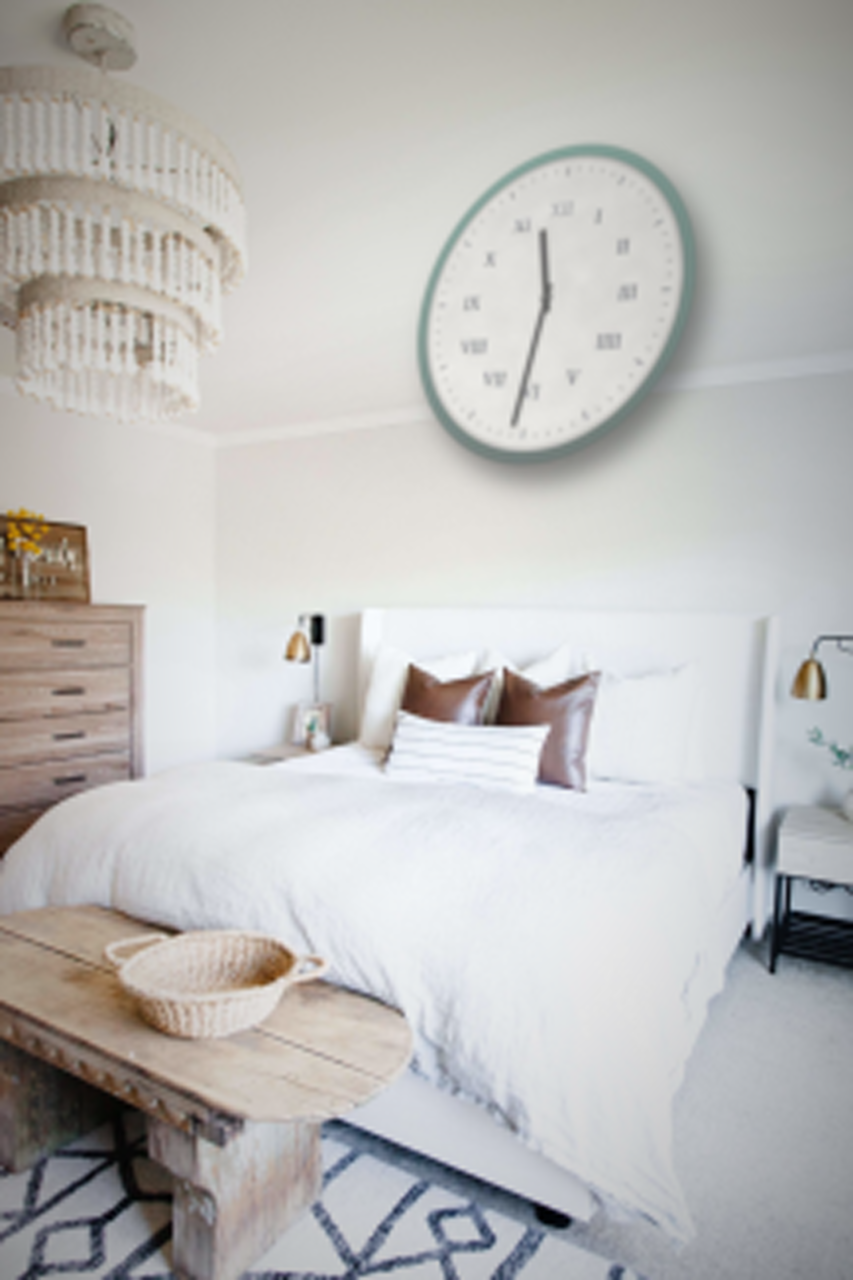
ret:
{"hour": 11, "minute": 31}
